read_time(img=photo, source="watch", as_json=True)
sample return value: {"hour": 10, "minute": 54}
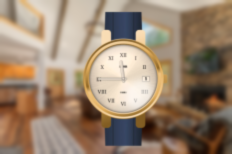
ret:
{"hour": 11, "minute": 45}
